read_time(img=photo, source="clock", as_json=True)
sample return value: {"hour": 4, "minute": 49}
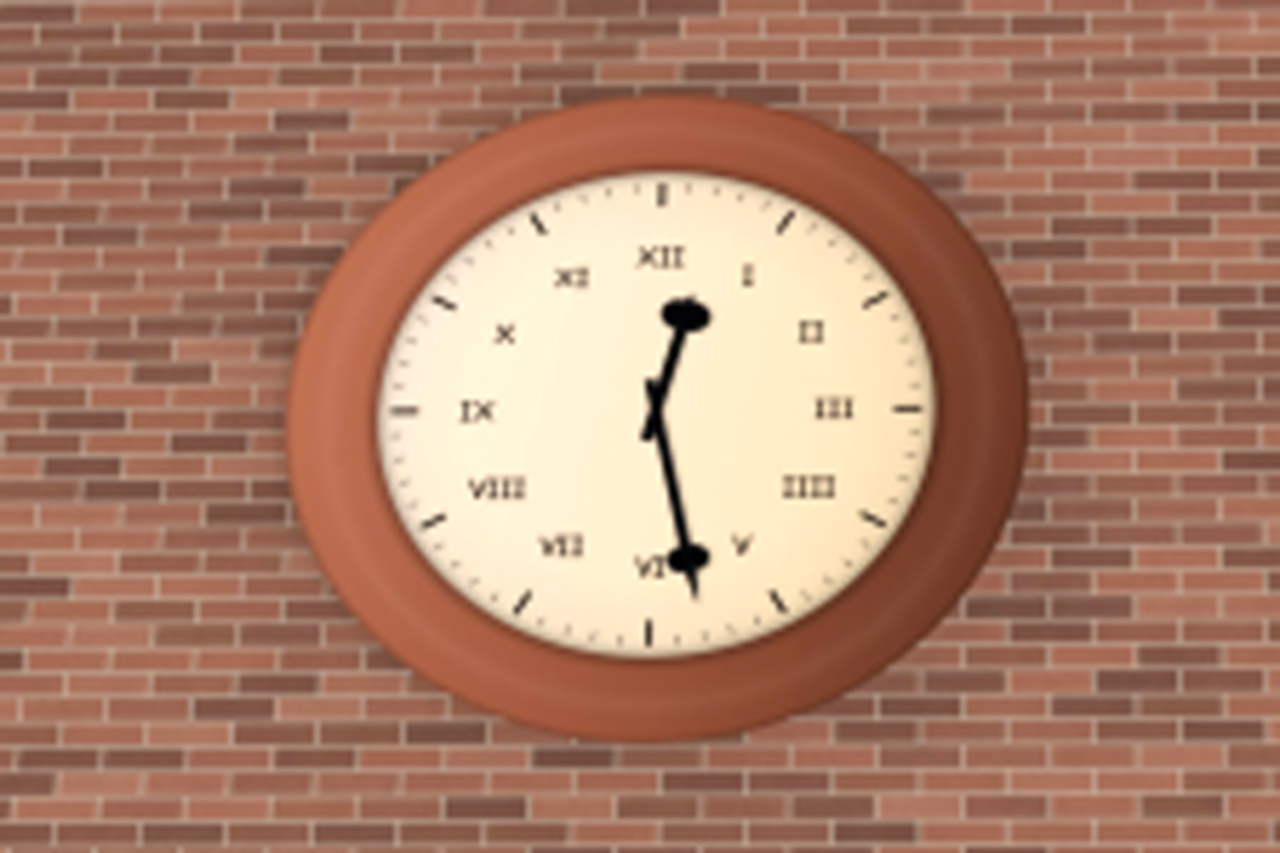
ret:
{"hour": 12, "minute": 28}
